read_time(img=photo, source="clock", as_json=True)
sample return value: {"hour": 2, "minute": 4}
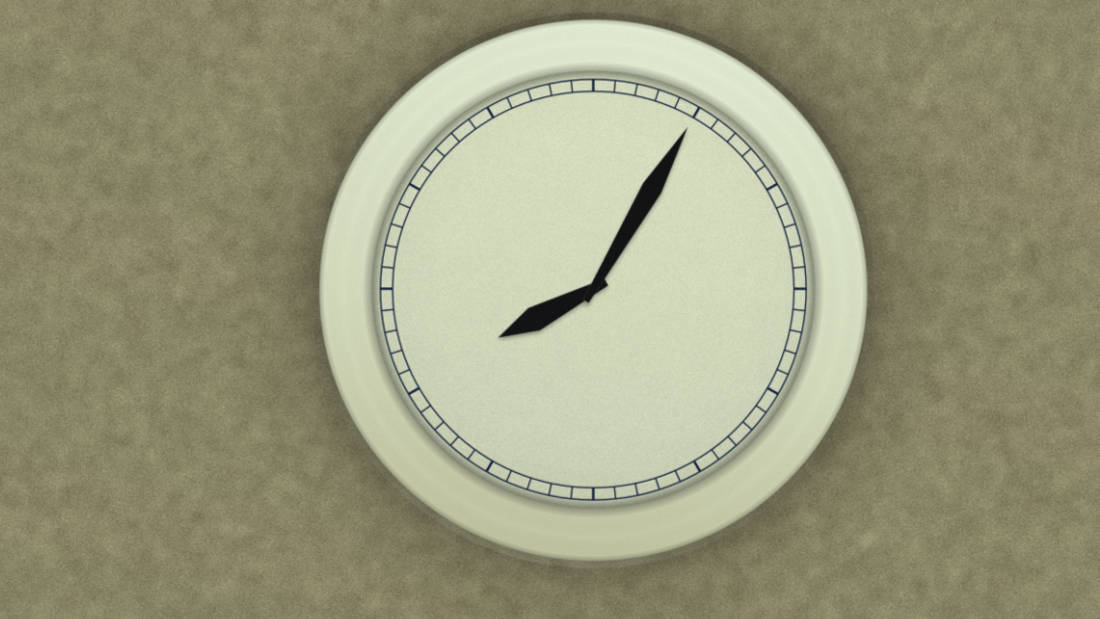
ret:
{"hour": 8, "minute": 5}
